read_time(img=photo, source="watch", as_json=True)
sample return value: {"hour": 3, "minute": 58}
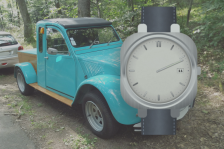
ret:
{"hour": 2, "minute": 11}
